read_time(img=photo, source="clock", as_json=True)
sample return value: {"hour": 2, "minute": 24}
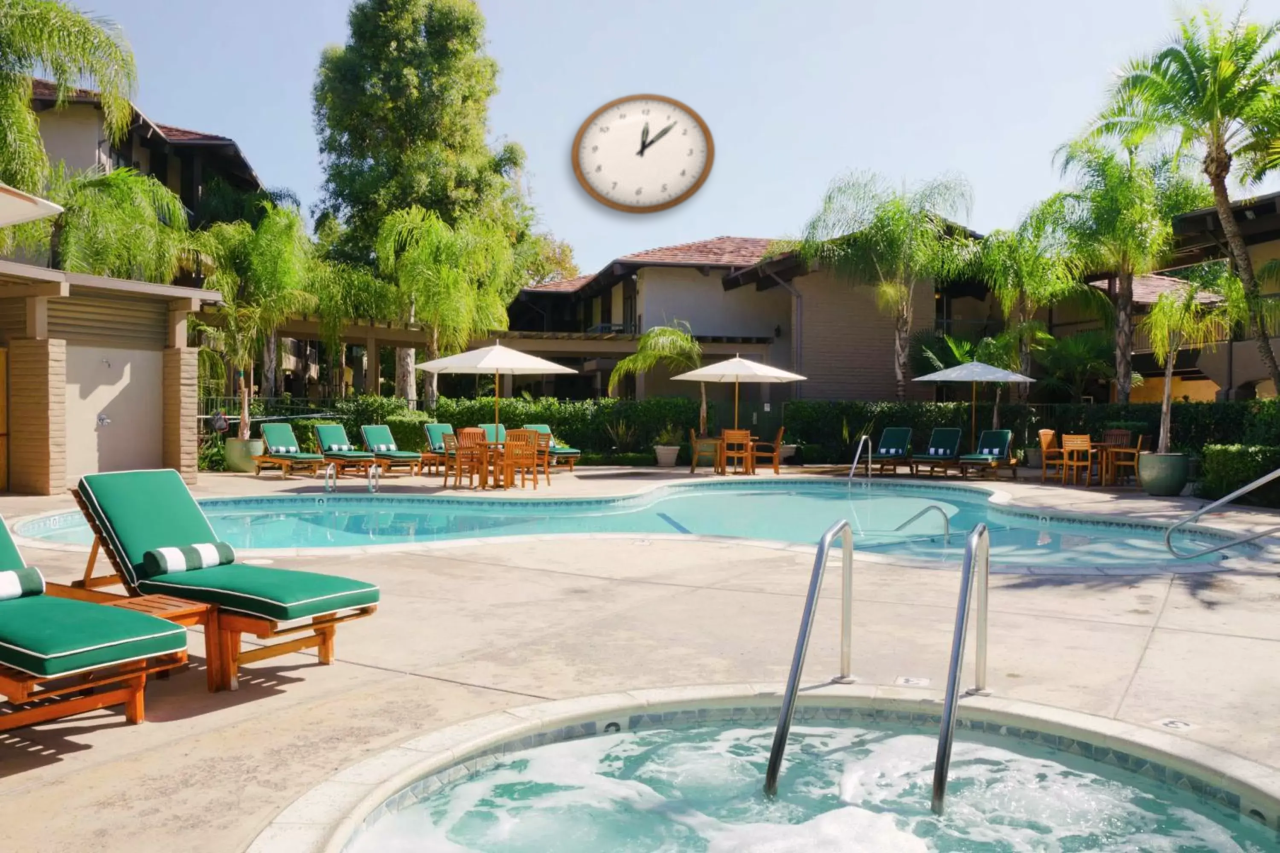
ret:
{"hour": 12, "minute": 7}
